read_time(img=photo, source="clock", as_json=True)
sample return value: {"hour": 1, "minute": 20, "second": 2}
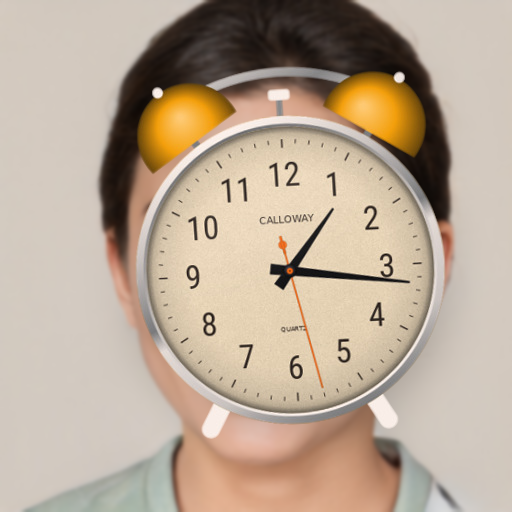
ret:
{"hour": 1, "minute": 16, "second": 28}
